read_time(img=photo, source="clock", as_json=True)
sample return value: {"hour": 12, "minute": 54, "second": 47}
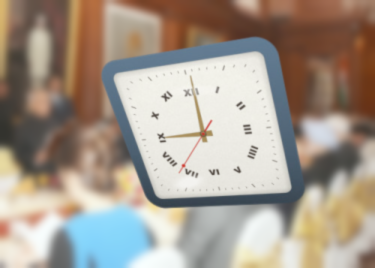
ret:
{"hour": 9, "minute": 0, "second": 37}
